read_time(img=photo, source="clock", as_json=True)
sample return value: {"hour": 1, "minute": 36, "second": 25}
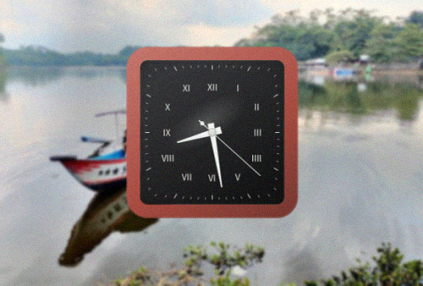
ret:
{"hour": 8, "minute": 28, "second": 22}
